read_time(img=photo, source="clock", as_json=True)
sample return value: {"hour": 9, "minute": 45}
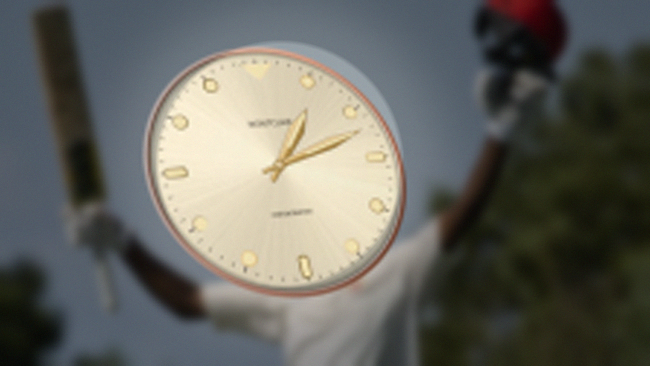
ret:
{"hour": 1, "minute": 12}
